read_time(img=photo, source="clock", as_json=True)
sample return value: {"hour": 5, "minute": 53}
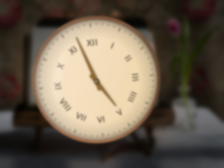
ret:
{"hour": 4, "minute": 57}
